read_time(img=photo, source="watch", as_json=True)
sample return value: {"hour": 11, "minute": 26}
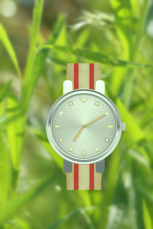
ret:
{"hour": 7, "minute": 10}
